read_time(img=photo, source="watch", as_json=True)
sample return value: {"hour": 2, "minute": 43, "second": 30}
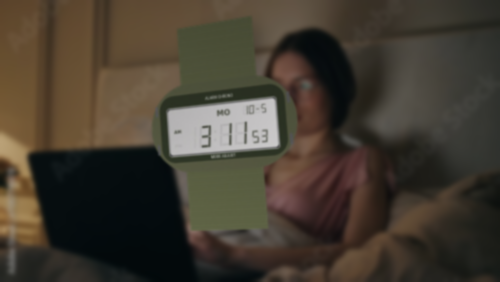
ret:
{"hour": 3, "minute": 11, "second": 53}
